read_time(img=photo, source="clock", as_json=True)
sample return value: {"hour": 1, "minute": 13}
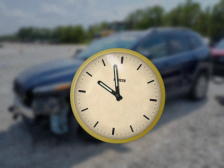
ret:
{"hour": 9, "minute": 58}
